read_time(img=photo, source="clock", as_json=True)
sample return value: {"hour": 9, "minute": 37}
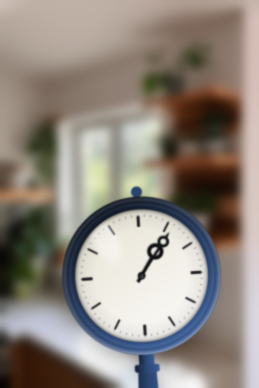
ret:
{"hour": 1, "minute": 6}
